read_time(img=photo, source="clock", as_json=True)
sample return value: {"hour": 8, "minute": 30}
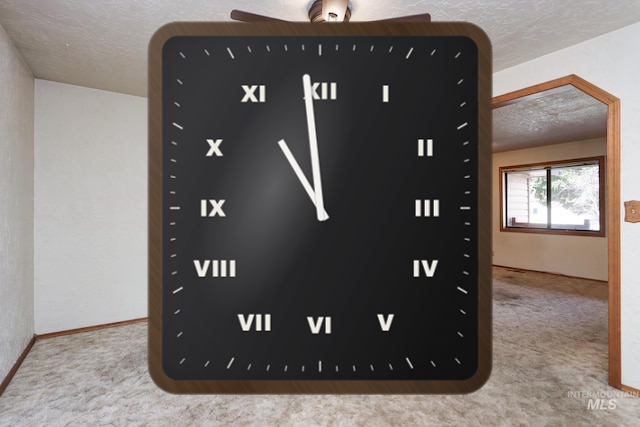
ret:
{"hour": 10, "minute": 59}
